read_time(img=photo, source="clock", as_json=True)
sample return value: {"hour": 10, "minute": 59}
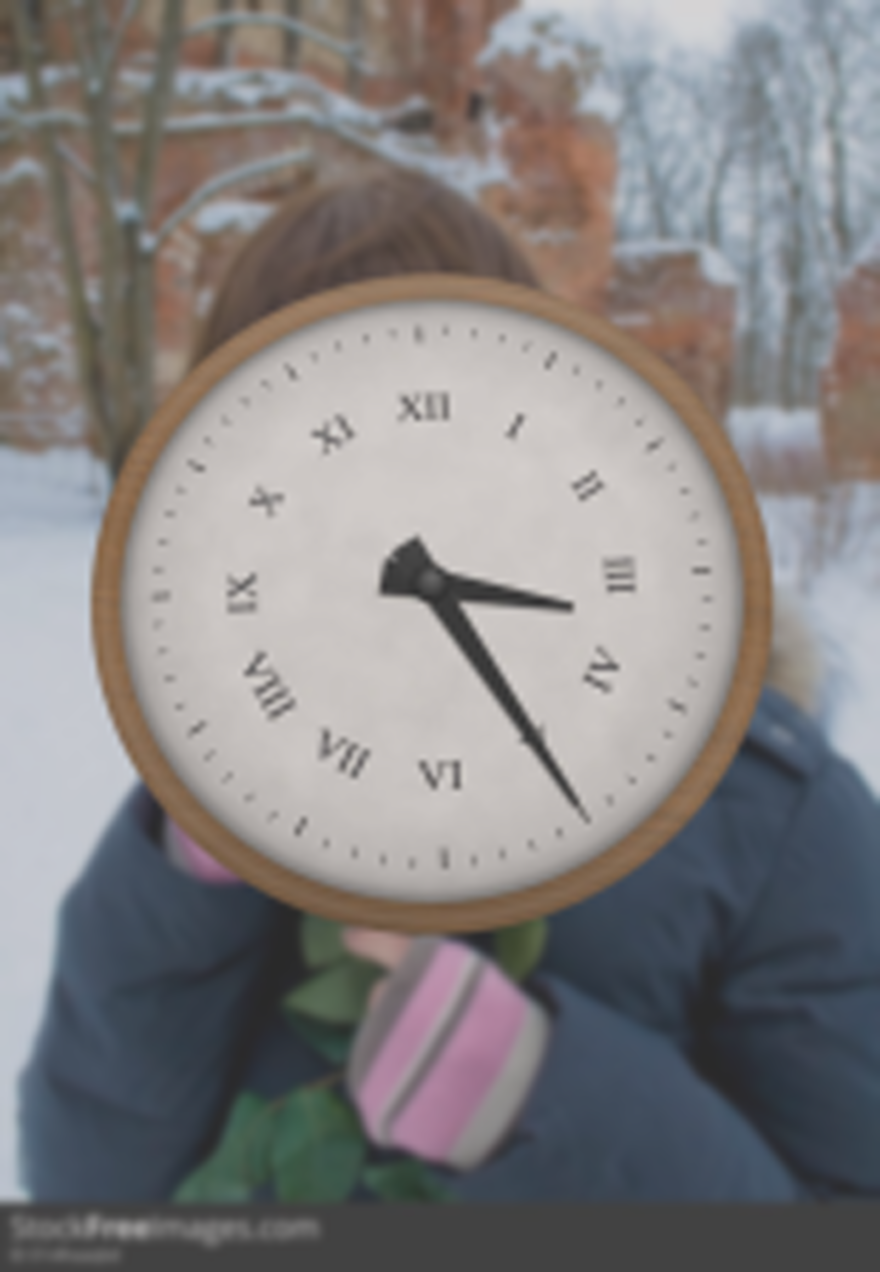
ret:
{"hour": 3, "minute": 25}
